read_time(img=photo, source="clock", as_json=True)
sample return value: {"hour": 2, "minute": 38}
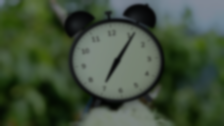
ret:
{"hour": 7, "minute": 6}
